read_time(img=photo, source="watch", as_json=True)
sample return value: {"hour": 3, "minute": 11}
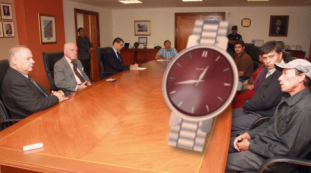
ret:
{"hour": 12, "minute": 43}
